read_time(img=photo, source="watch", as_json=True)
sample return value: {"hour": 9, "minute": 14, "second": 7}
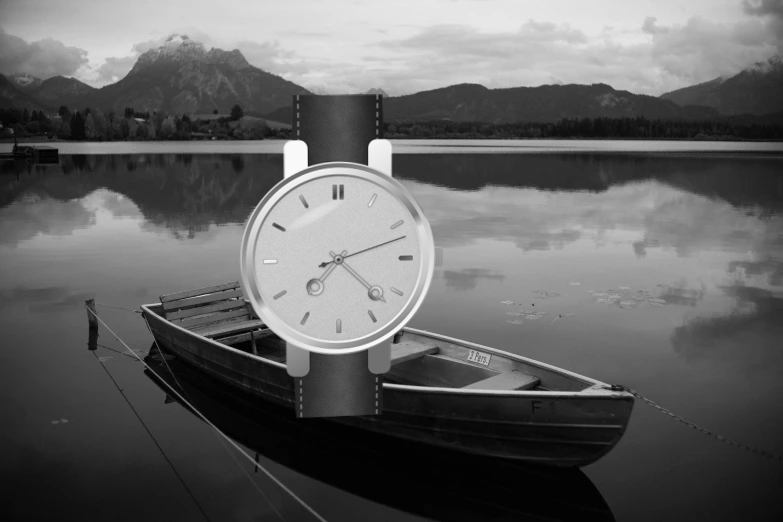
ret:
{"hour": 7, "minute": 22, "second": 12}
